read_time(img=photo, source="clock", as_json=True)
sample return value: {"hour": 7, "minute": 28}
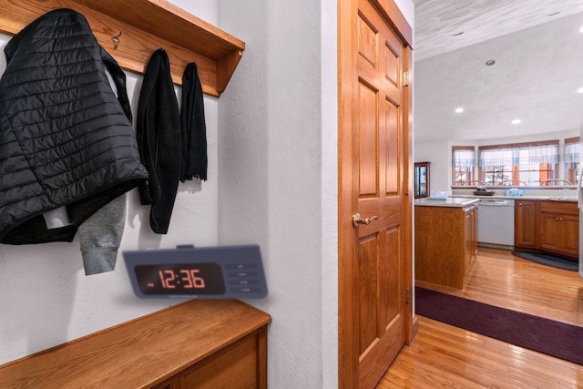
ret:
{"hour": 12, "minute": 36}
